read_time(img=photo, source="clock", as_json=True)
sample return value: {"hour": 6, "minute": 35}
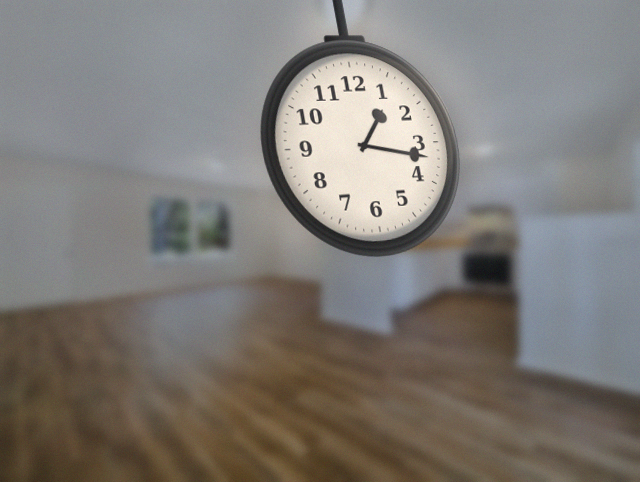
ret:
{"hour": 1, "minute": 17}
